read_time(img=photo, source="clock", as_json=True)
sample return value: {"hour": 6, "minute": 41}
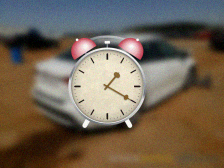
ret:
{"hour": 1, "minute": 20}
